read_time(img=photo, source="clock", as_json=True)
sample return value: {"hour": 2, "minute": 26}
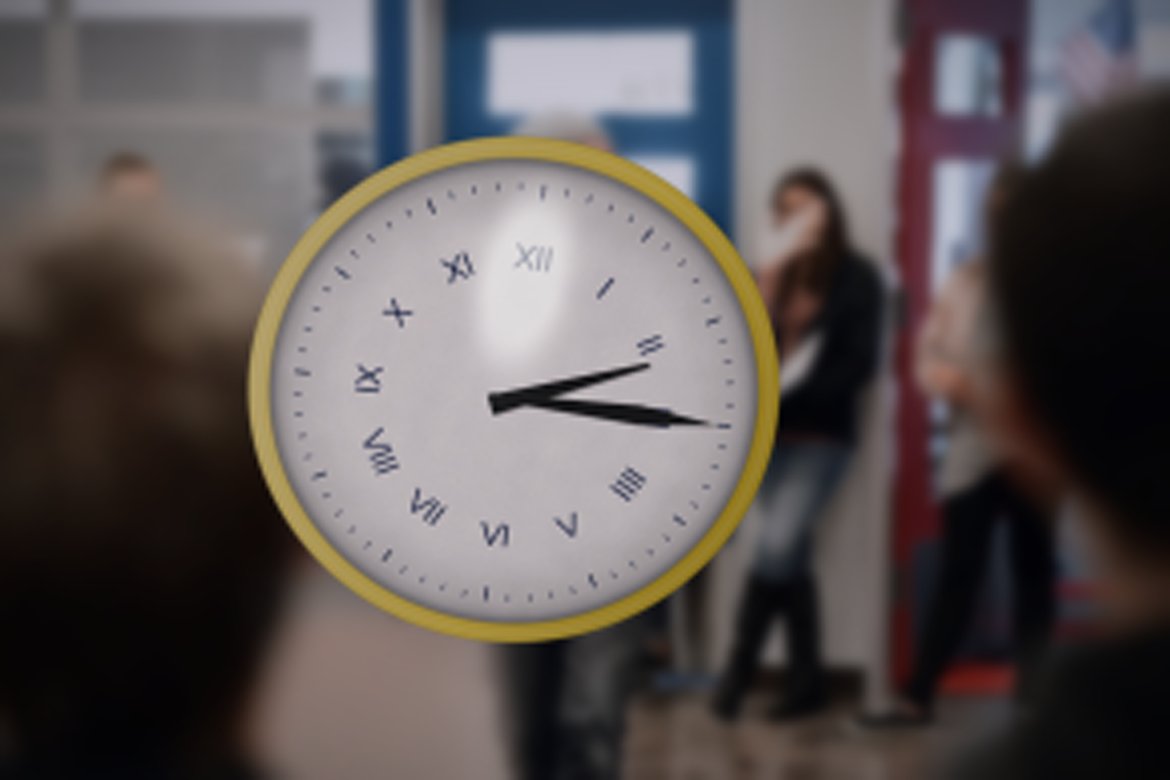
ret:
{"hour": 2, "minute": 15}
